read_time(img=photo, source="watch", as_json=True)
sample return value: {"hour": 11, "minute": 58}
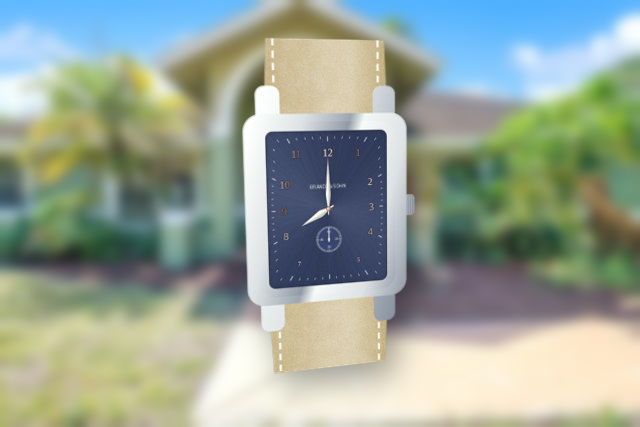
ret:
{"hour": 8, "minute": 0}
